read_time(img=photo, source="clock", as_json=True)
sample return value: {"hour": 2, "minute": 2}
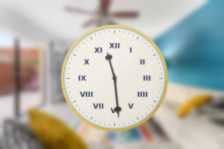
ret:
{"hour": 11, "minute": 29}
